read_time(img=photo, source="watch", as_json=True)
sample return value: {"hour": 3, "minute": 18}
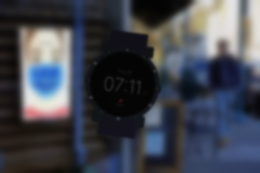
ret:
{"hour": 7, "minute": 11}
